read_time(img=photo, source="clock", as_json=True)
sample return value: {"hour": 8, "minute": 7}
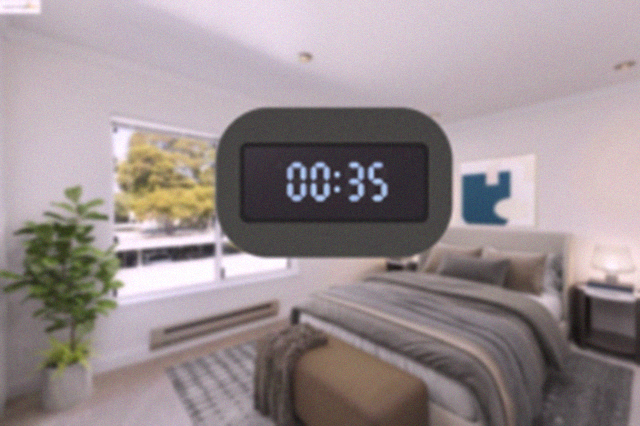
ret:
{"hour": 0, "minute": 35}
